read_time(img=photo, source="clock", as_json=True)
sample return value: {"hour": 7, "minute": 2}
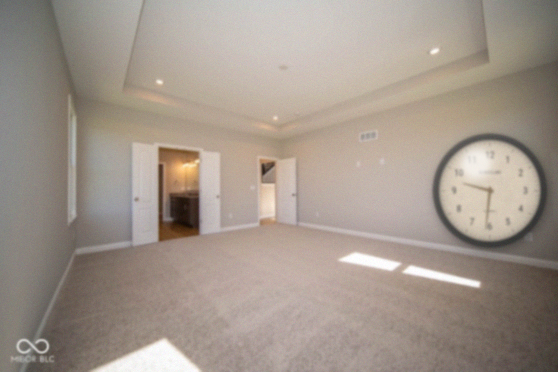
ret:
{"hour": 9, "minute": 31}
